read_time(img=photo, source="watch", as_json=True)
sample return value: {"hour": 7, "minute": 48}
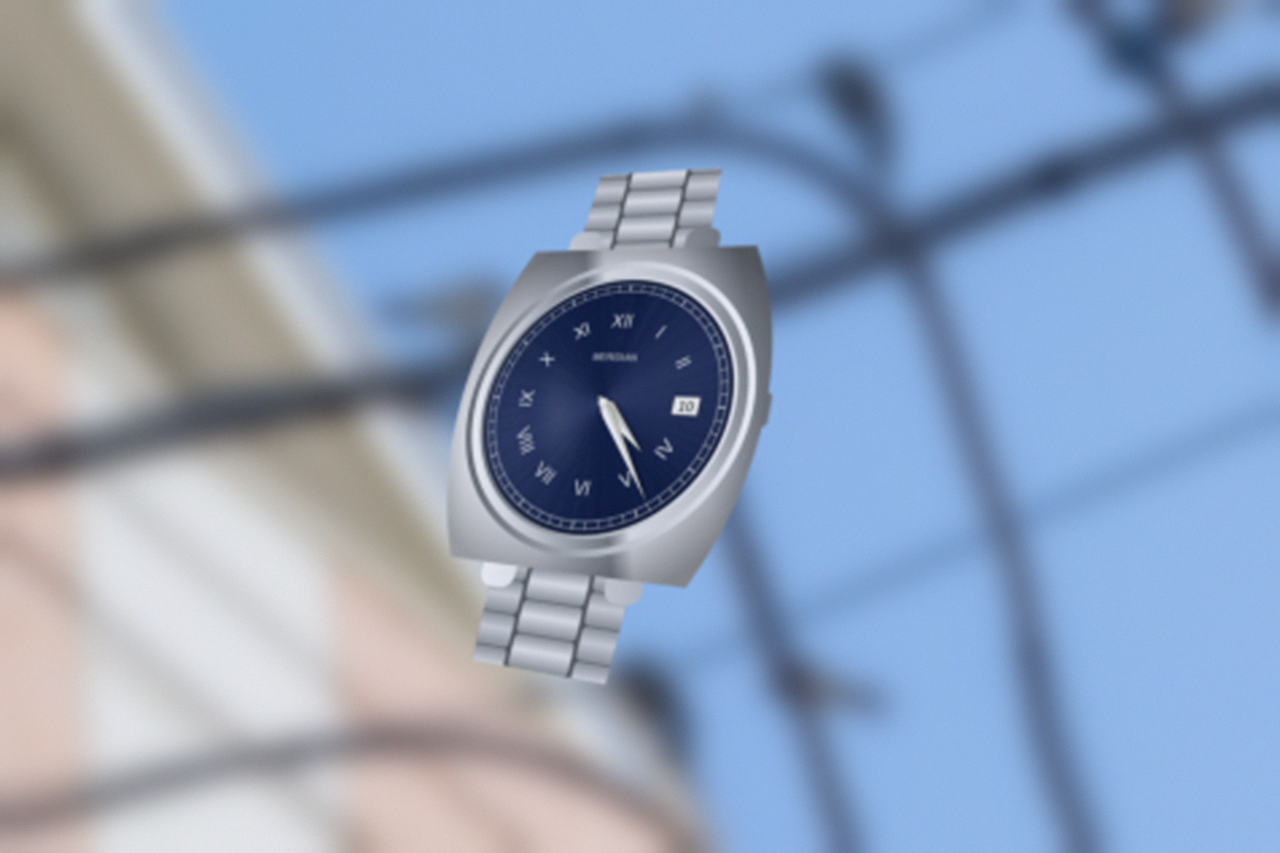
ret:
{"hour": 4, "minute": 24}
